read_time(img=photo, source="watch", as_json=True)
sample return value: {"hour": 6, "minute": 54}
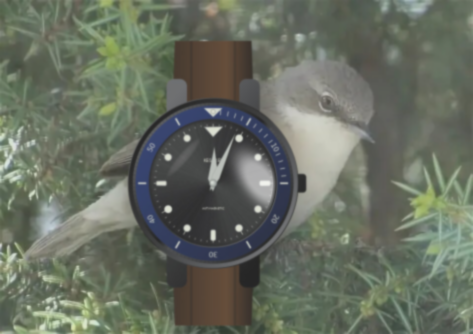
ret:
{"hour": 12, "minute": 4}
